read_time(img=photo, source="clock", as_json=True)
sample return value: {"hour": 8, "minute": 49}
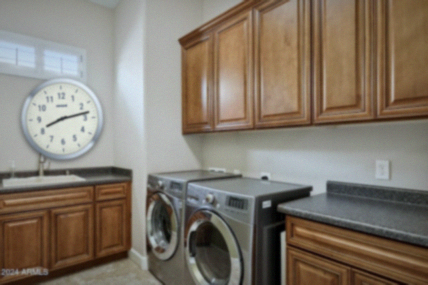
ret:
{"hour": 8, "minute": 13}
